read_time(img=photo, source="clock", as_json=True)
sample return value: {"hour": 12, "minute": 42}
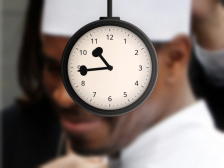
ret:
{"hour": 10, "minute": 44}
